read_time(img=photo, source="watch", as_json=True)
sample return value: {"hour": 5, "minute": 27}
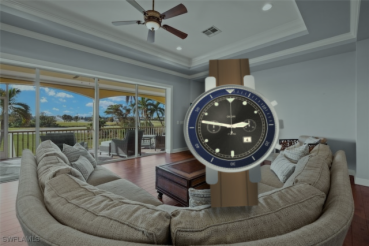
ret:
{"hour": 2, "minute": 47}
